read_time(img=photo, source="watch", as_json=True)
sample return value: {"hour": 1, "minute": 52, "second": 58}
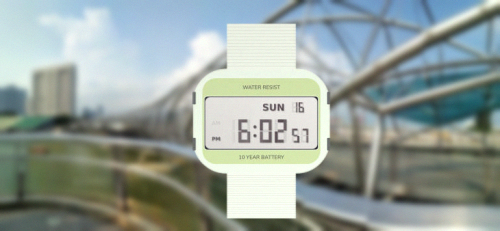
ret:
{"hour": 6, "minute": 2, "second": 57}
